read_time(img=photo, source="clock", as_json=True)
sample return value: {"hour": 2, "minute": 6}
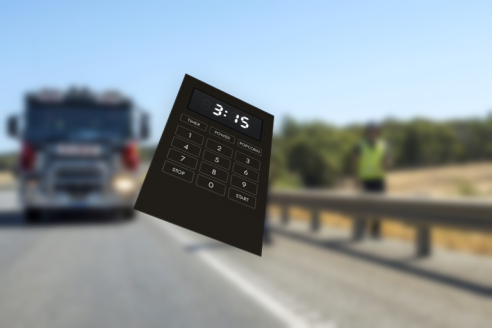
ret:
{"hour": 3, "minute": 15}
